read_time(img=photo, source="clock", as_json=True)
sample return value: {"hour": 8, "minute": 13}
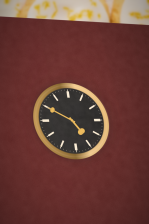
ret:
{"hour": 4, "minute": 50}
